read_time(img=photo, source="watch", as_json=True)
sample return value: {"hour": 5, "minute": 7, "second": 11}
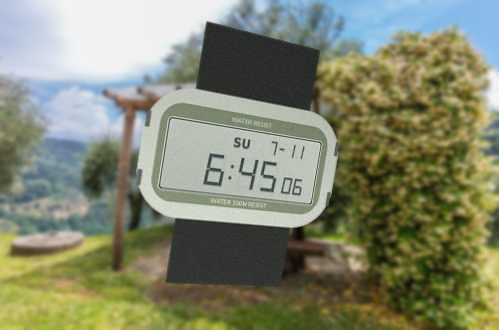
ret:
{"hour": 6, "minute": 45, "second": 6}
